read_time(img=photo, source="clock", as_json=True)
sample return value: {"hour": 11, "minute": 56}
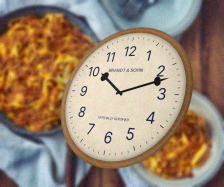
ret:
{"hour": 10, "minute": 12}
